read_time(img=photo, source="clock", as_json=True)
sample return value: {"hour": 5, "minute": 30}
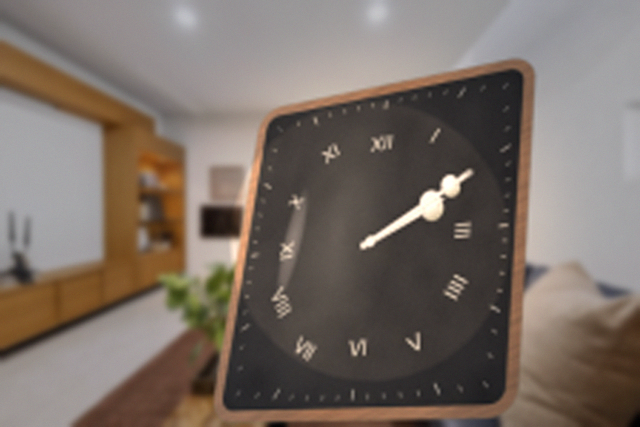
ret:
{"hour": 2, "minute": 10}
